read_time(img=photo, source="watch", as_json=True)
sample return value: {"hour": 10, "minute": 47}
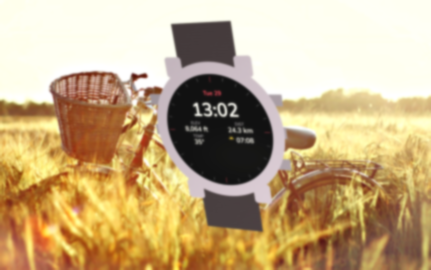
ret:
{"hour": 13, "minute": 2}
